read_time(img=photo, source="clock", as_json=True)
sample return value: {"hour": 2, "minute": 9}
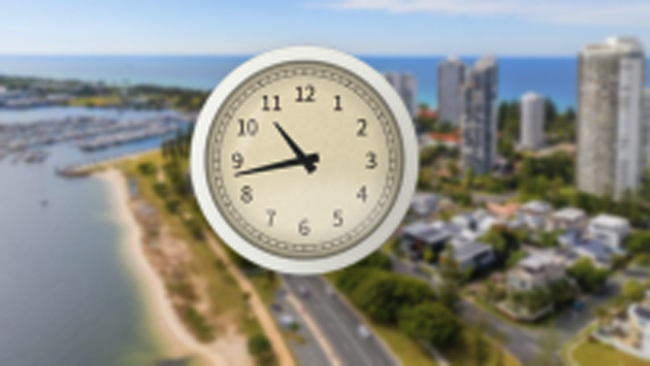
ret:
{"hour": 10, "minute": 43}
